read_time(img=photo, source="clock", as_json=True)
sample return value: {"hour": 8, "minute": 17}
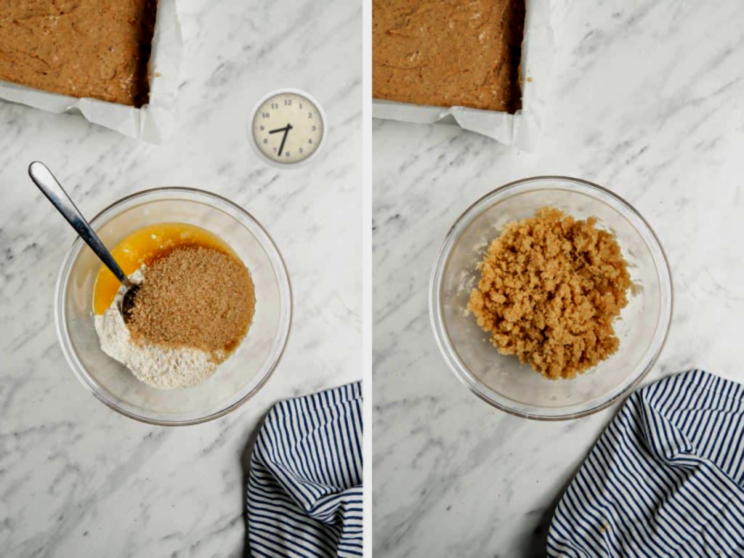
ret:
{"hour": 8, "minute": 33}
